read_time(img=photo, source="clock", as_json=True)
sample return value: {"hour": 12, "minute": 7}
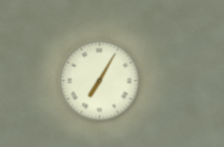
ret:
{"hour": 7, "minute": 5}
